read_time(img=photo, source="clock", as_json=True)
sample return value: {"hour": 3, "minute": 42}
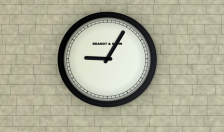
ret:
{"hour": 9, "minute": 5}
